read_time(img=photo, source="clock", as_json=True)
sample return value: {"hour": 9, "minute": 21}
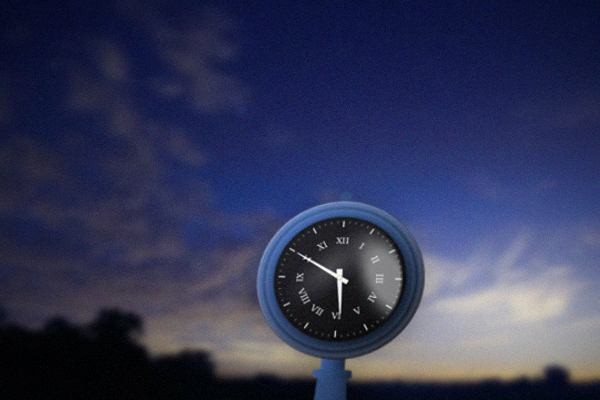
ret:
{"hour": 5, "minute": 50}
